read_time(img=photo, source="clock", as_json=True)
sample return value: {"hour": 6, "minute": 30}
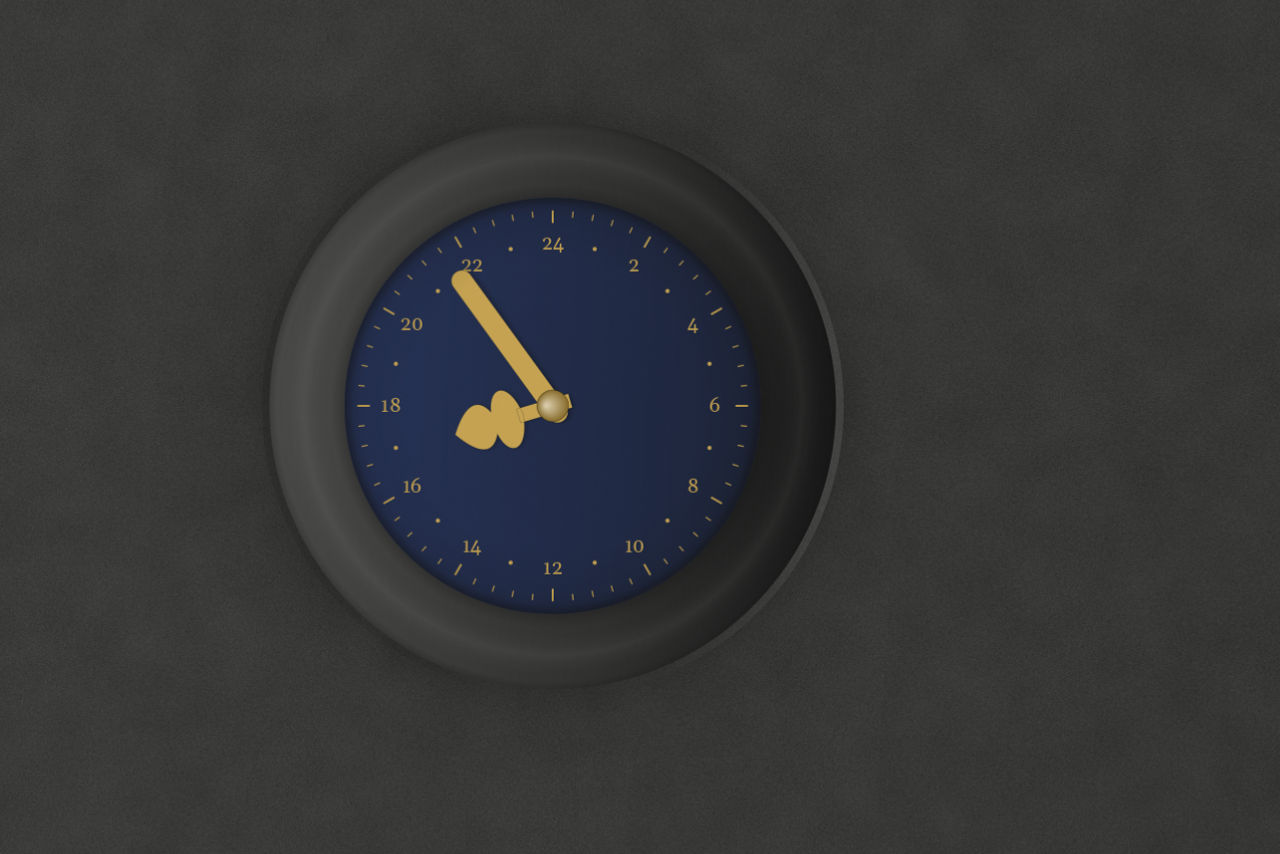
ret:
{"hour": 16, "minute": 54}
